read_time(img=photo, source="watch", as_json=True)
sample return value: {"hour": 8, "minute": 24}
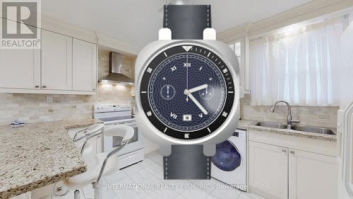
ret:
{"hour": 2, "minute": 23}
